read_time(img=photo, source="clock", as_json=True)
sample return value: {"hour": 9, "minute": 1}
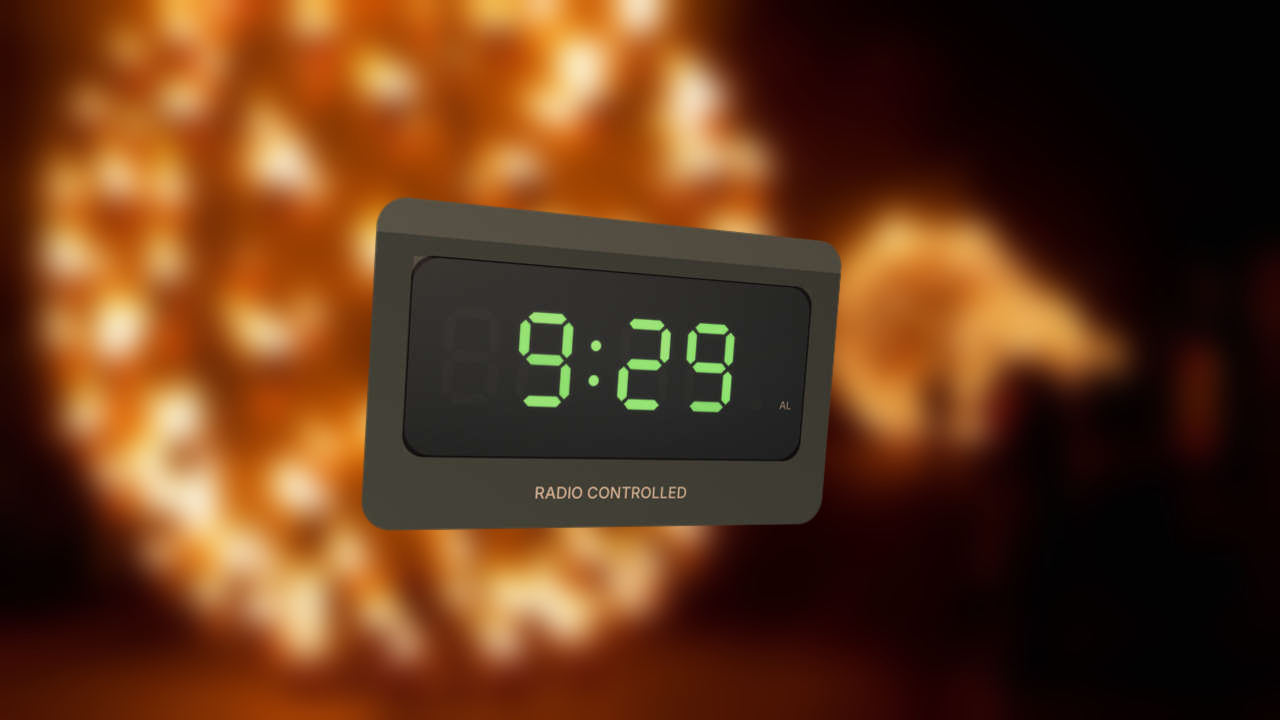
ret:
{"hour": 9, "minute": 29}
